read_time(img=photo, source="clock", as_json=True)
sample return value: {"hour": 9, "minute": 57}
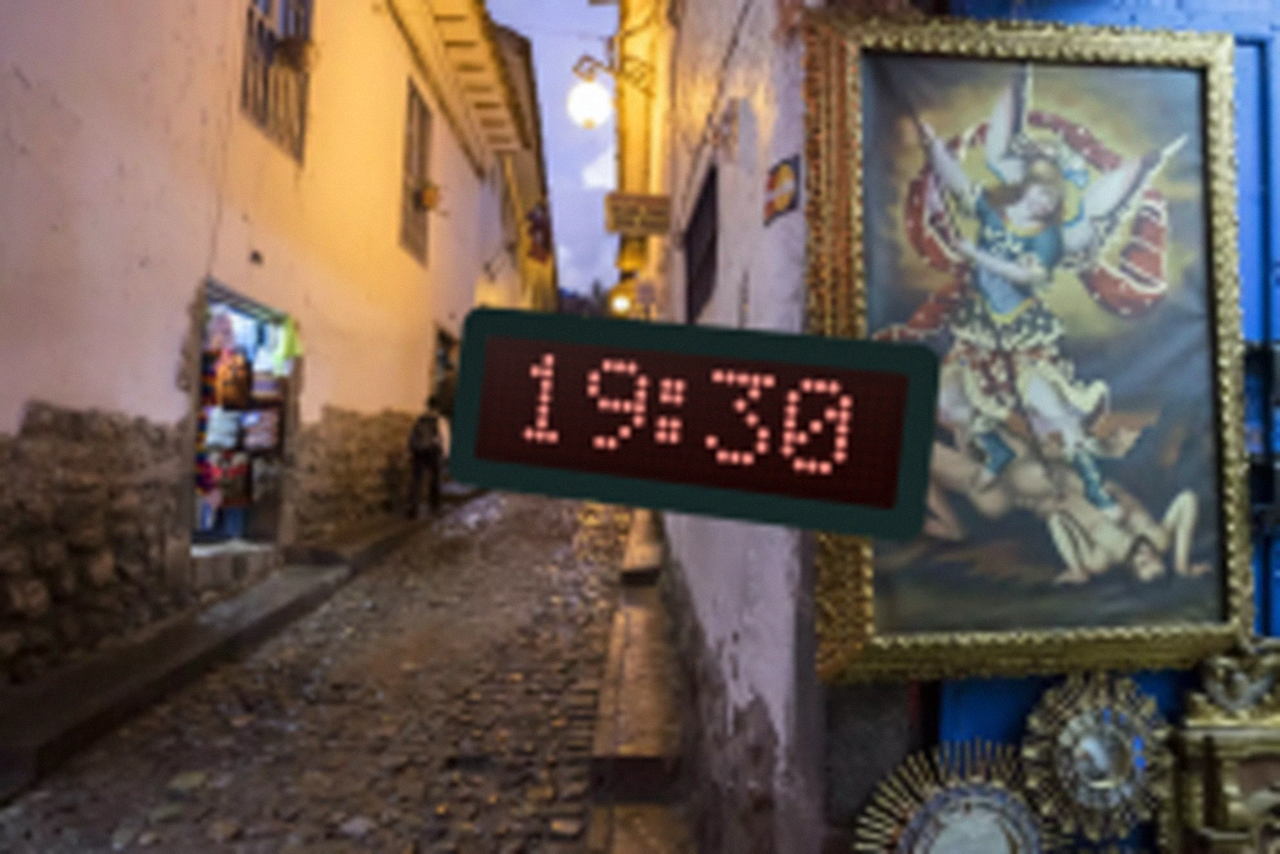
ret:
{"hour": 19, "minute": 30}
